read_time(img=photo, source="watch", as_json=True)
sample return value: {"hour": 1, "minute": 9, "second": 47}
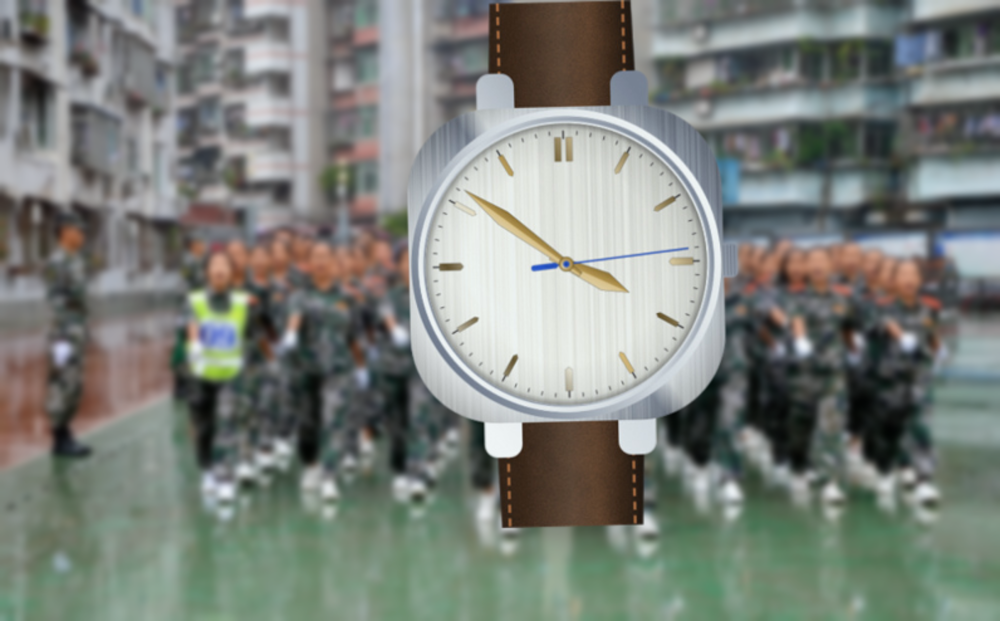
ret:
{"hour": 3, "minute": 51, "second": 14}
